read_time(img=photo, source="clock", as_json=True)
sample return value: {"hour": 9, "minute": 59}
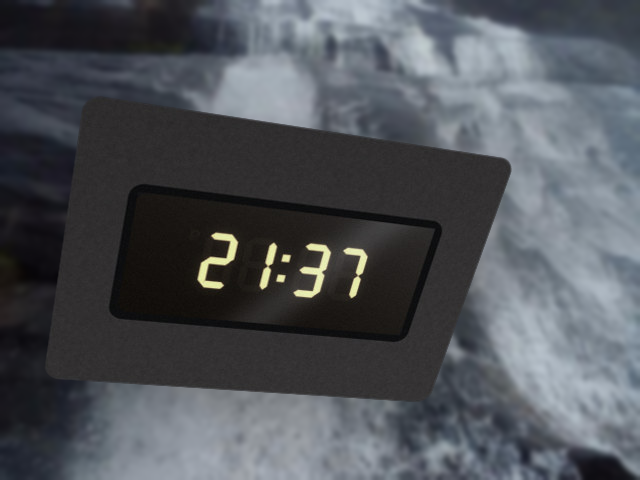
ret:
{"hour": 21, "minute": 37}
